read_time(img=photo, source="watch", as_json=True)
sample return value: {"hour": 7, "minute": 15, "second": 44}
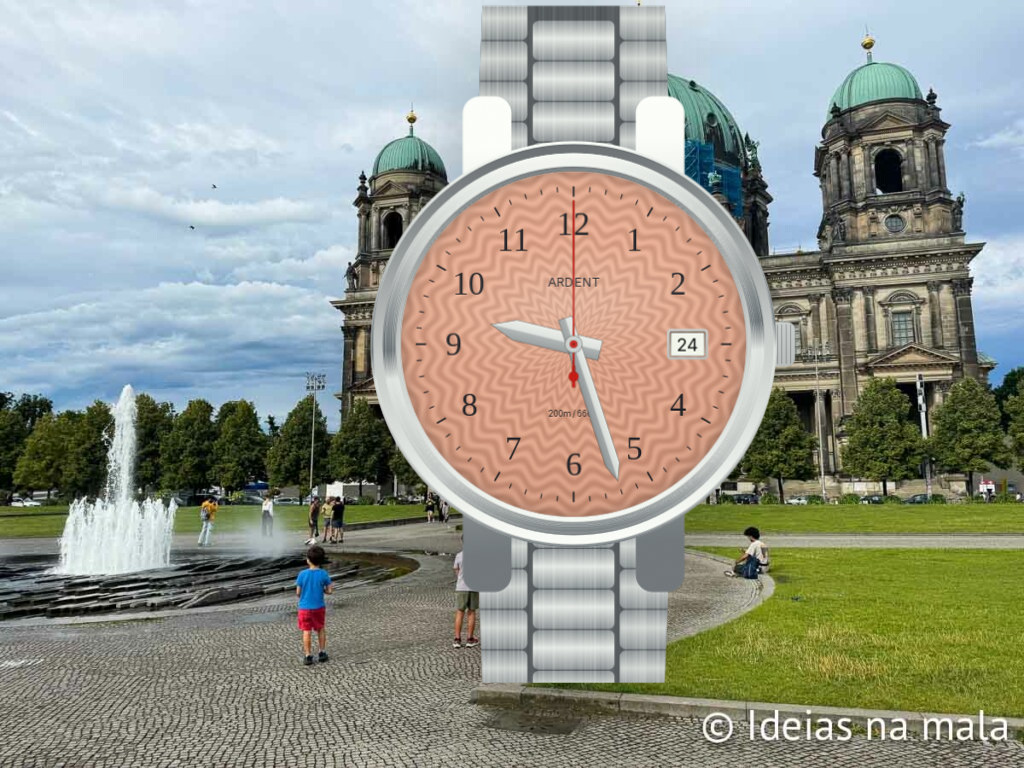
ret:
{"hour": 9, "minute": 27, "second": 0}
